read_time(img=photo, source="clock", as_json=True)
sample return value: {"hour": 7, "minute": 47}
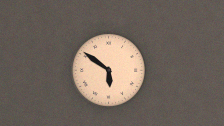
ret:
{"hour": 5, "minute": 51}
